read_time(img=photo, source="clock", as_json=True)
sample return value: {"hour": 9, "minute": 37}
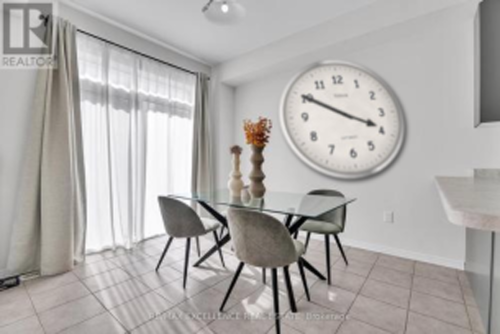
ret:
{"hour": 3, "minute": 50}
